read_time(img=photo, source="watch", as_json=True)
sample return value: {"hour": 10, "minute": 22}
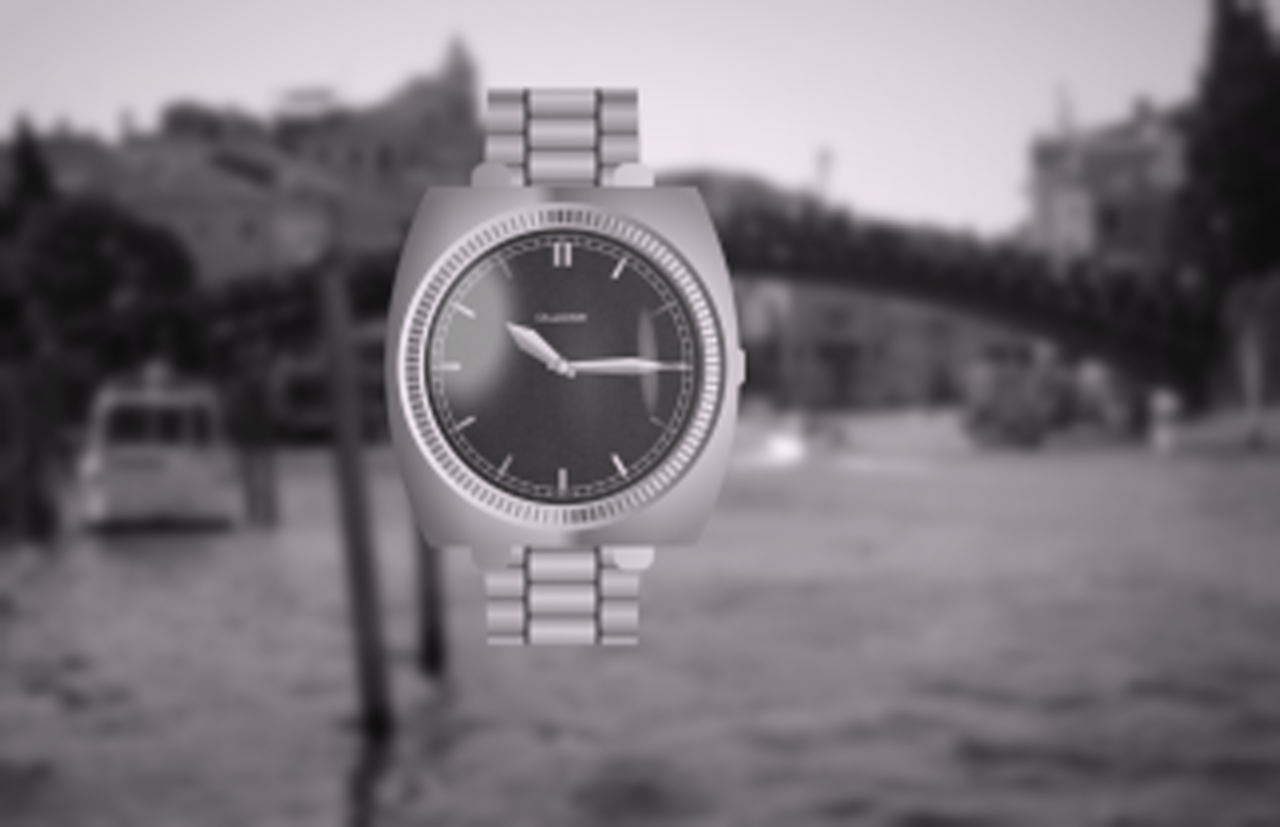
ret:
{"hour": 10, "minute": 15}
